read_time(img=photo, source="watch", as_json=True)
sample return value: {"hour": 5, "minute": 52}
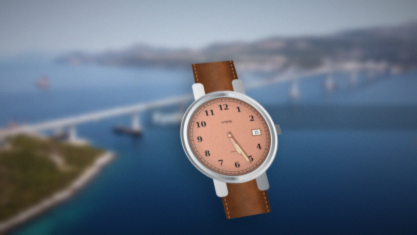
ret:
{"hour": 5, "minute": 26}
